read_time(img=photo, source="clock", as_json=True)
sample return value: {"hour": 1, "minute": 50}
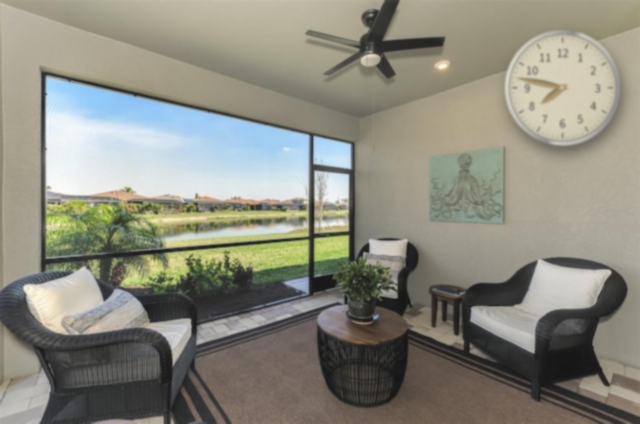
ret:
{"hour": 7, "minute": 47}
